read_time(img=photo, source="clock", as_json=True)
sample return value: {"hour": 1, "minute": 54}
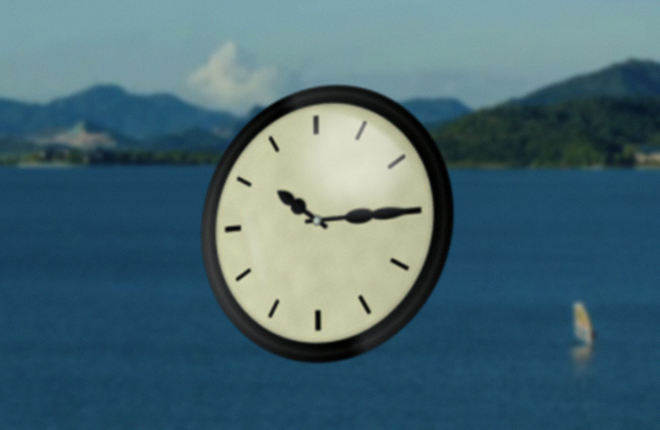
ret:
{"hour": 10, "minute": 15}
